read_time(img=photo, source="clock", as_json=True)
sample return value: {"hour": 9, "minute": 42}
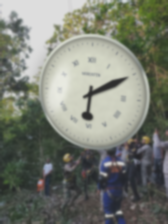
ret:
{"hour": 6, "minute": 10}
